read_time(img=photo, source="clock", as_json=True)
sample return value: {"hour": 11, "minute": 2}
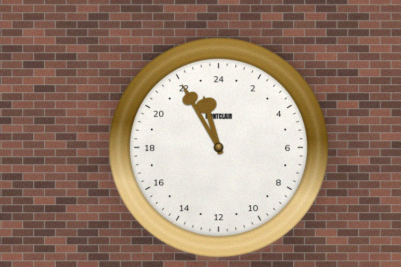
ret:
{"hour": 22, "minute": 55}
